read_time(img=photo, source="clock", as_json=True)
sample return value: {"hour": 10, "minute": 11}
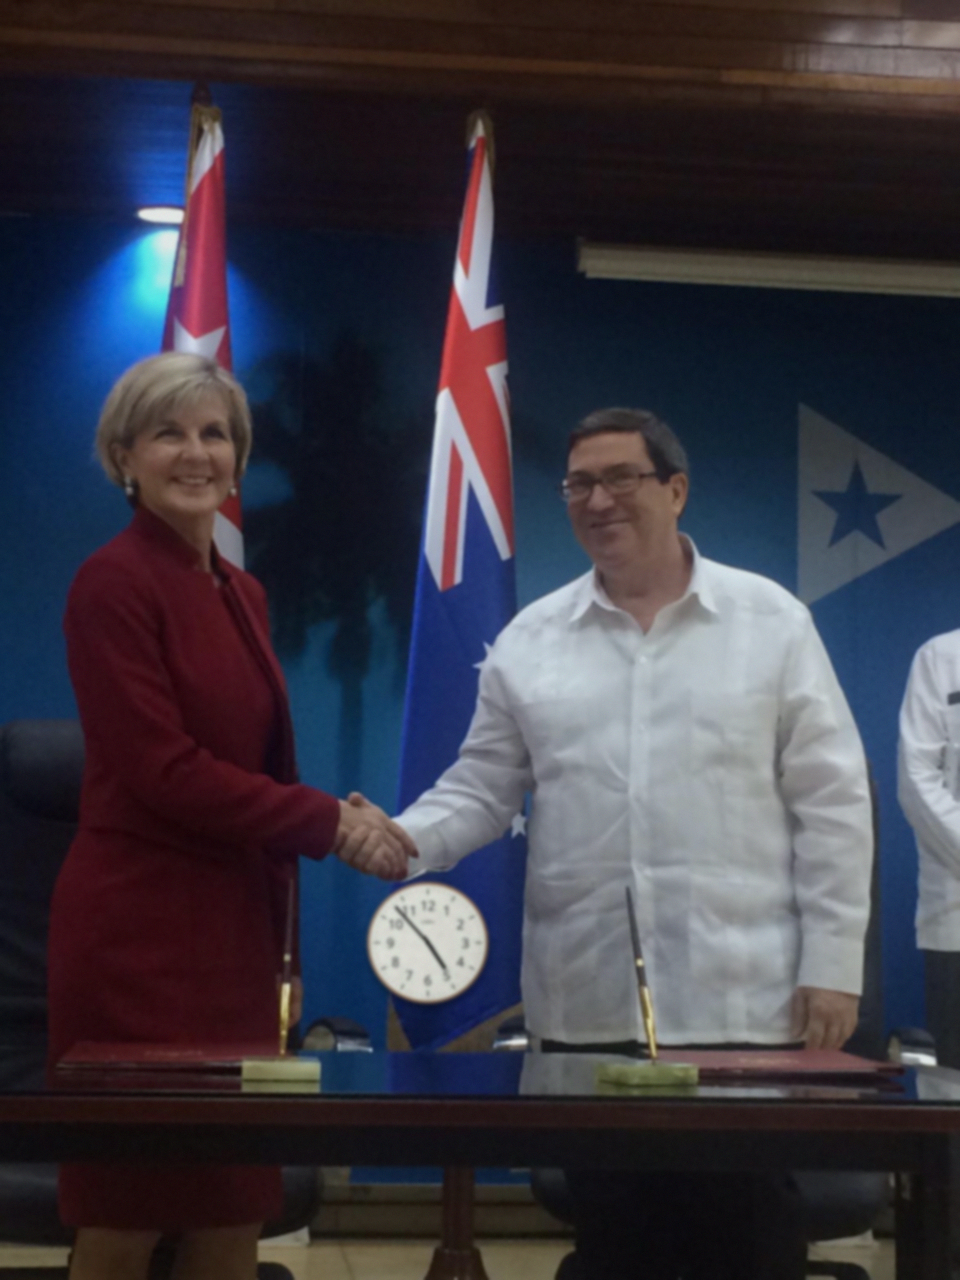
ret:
{"hour": 4, "minute": 53}
